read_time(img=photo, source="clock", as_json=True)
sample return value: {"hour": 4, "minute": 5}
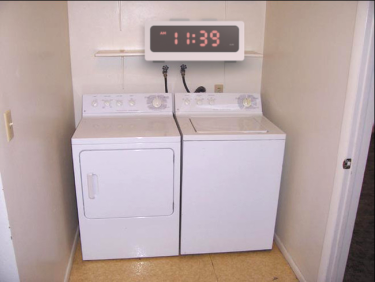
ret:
{"hour": 11, "minute": 39}
